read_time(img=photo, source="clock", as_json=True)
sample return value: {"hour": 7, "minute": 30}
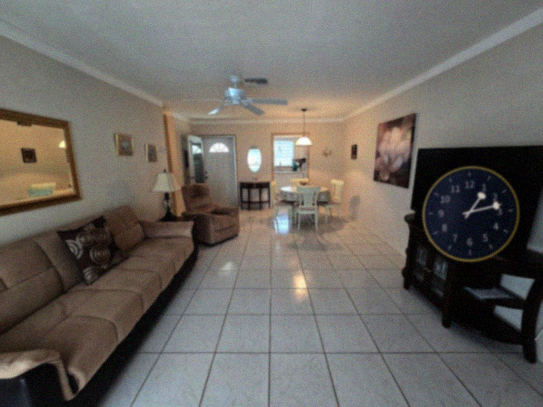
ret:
{"hour": 1, "minute": 13}
